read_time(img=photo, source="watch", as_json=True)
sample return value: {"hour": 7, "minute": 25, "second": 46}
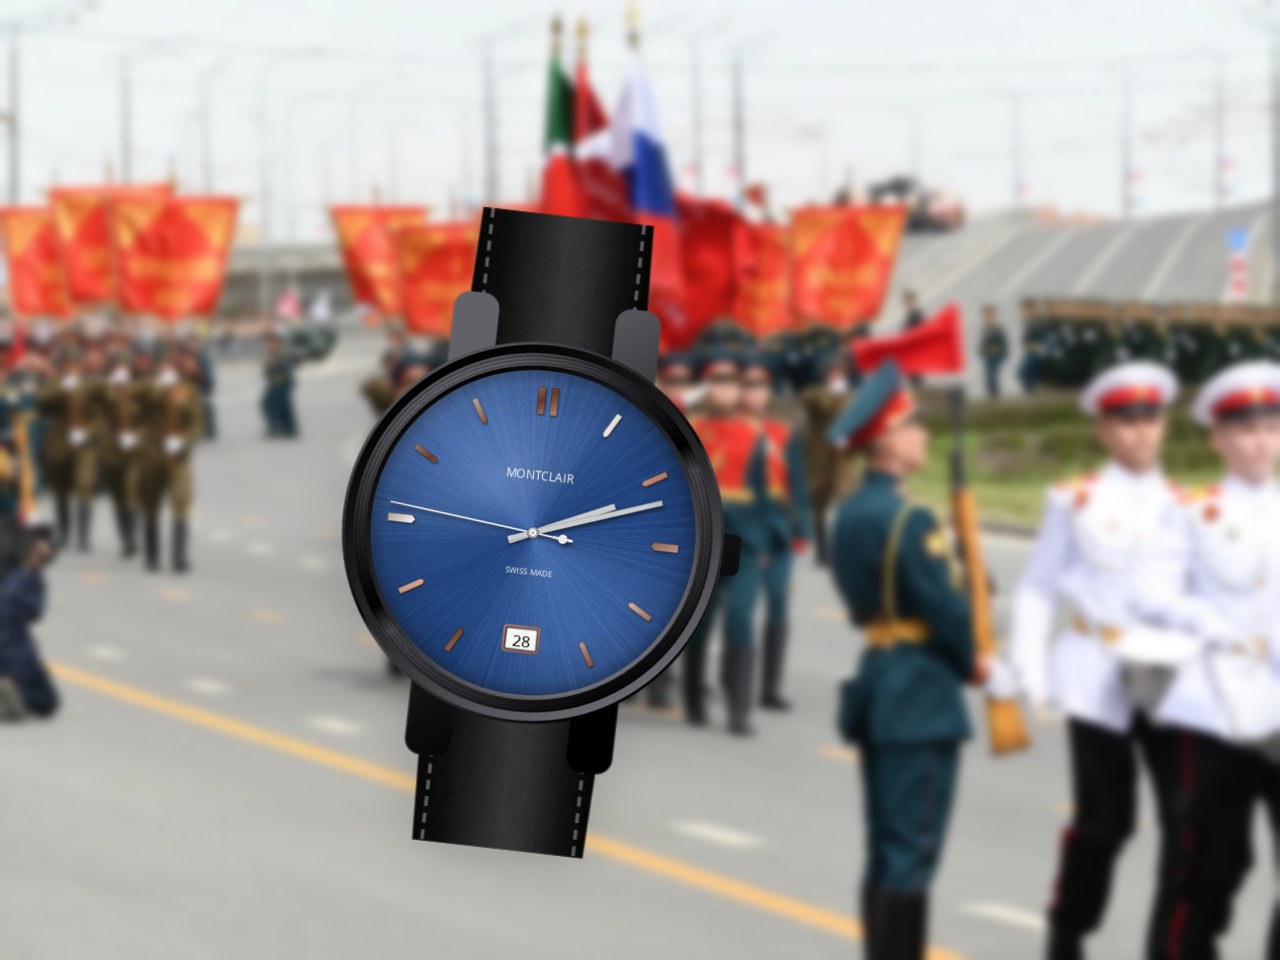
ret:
{"hour": 2, "minute": 11, "second": 46}
